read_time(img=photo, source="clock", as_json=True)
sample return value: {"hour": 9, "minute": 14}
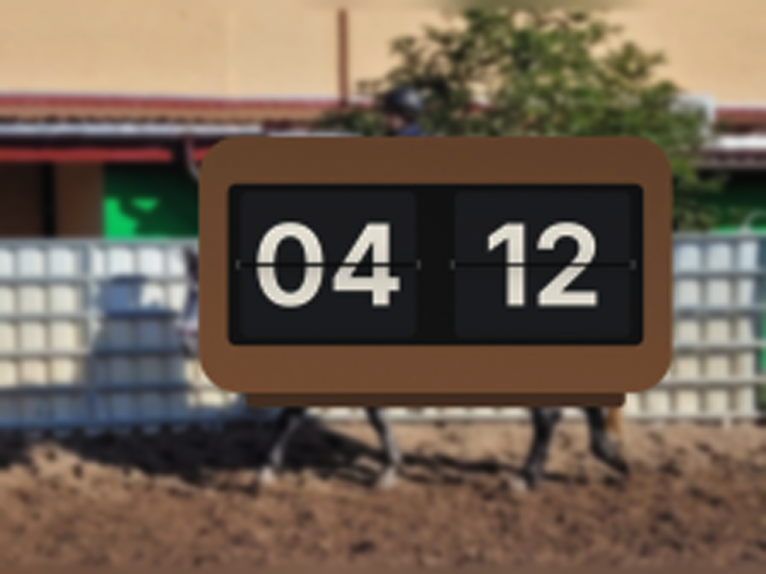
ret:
{"hour": 4, "minute": 12}
